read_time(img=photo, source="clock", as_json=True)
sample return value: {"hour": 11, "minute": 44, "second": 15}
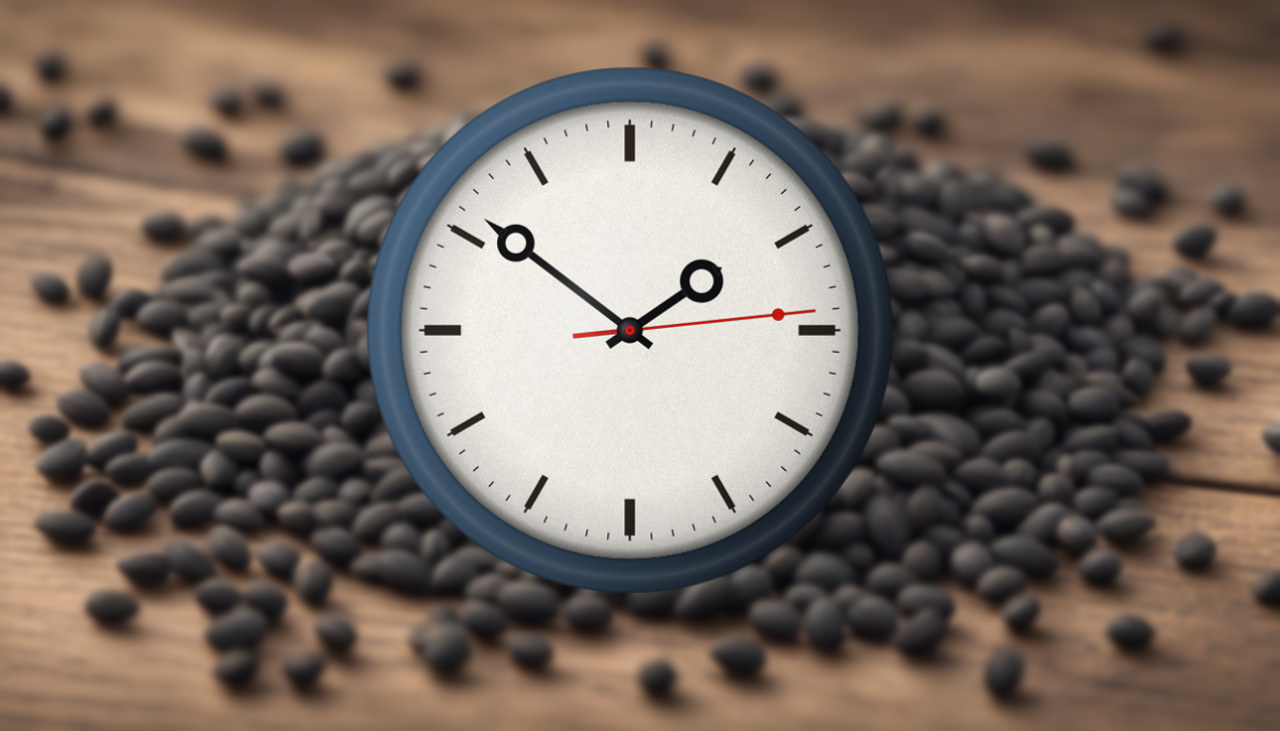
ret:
{"hour": 1, "minute": 51, "second": 14}
